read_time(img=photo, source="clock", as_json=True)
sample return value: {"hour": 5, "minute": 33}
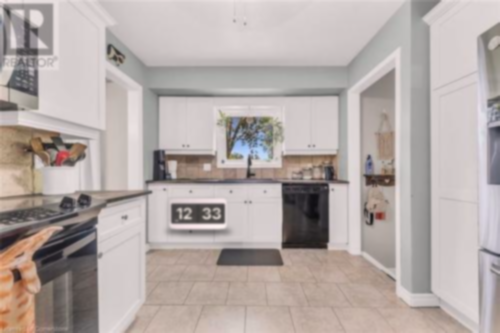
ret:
{"hour": 12, "minute": 33}
